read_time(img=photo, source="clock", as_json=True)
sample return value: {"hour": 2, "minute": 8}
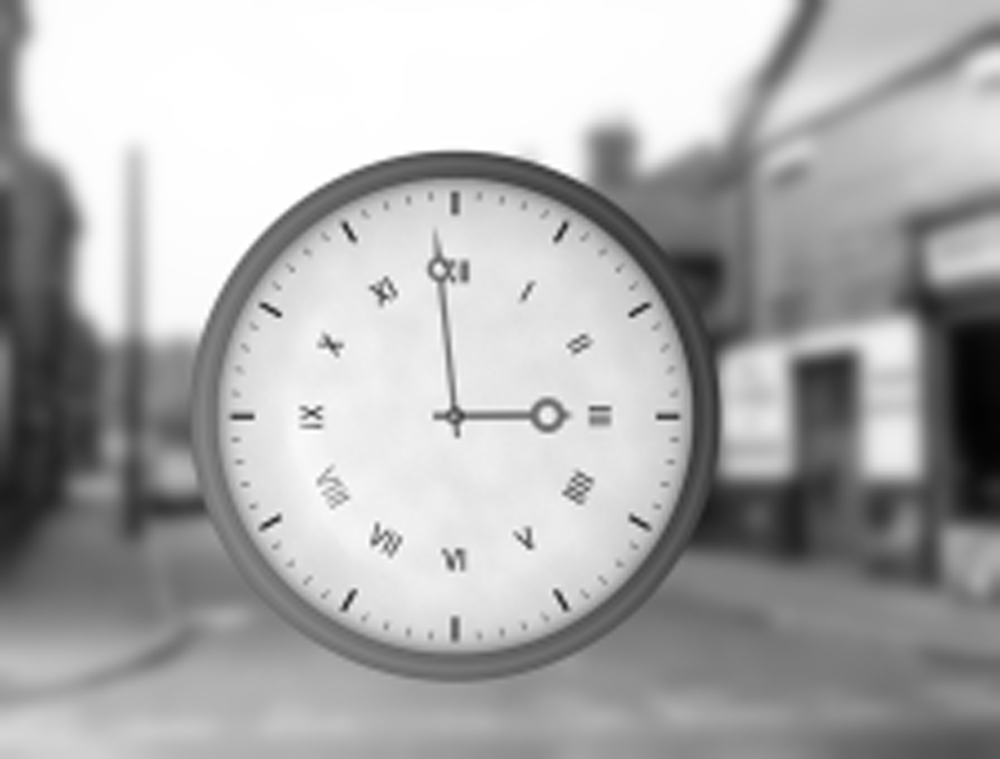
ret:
{"hour": 2, "minute": 59}
